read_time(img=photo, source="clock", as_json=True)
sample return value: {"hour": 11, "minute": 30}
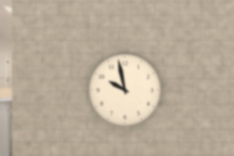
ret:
{"hour": 9, "minute": 58}
